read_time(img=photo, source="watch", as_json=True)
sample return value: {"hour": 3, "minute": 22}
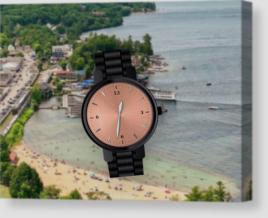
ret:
{"hour": 12, "minute": 32}
